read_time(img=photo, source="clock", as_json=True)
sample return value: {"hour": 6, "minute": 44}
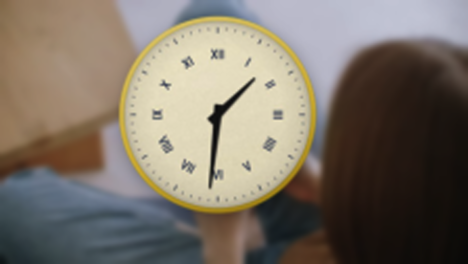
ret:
{"hour": 1, "minute": 31}
